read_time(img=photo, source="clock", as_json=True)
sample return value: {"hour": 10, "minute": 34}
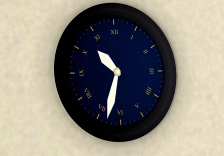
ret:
{"hour": 10, "minute": 33}
